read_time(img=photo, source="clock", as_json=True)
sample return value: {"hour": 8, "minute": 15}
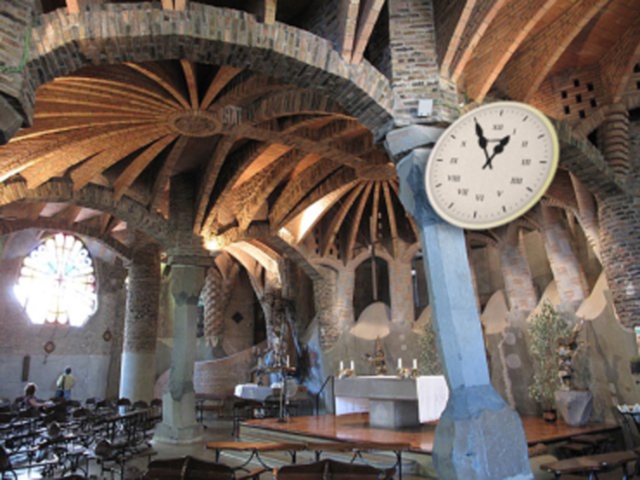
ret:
{"hour": 12, "minute": 55}
